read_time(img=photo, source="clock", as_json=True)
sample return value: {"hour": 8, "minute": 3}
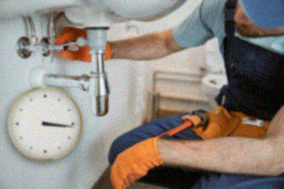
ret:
{"hour": 3, "minute": 16}
